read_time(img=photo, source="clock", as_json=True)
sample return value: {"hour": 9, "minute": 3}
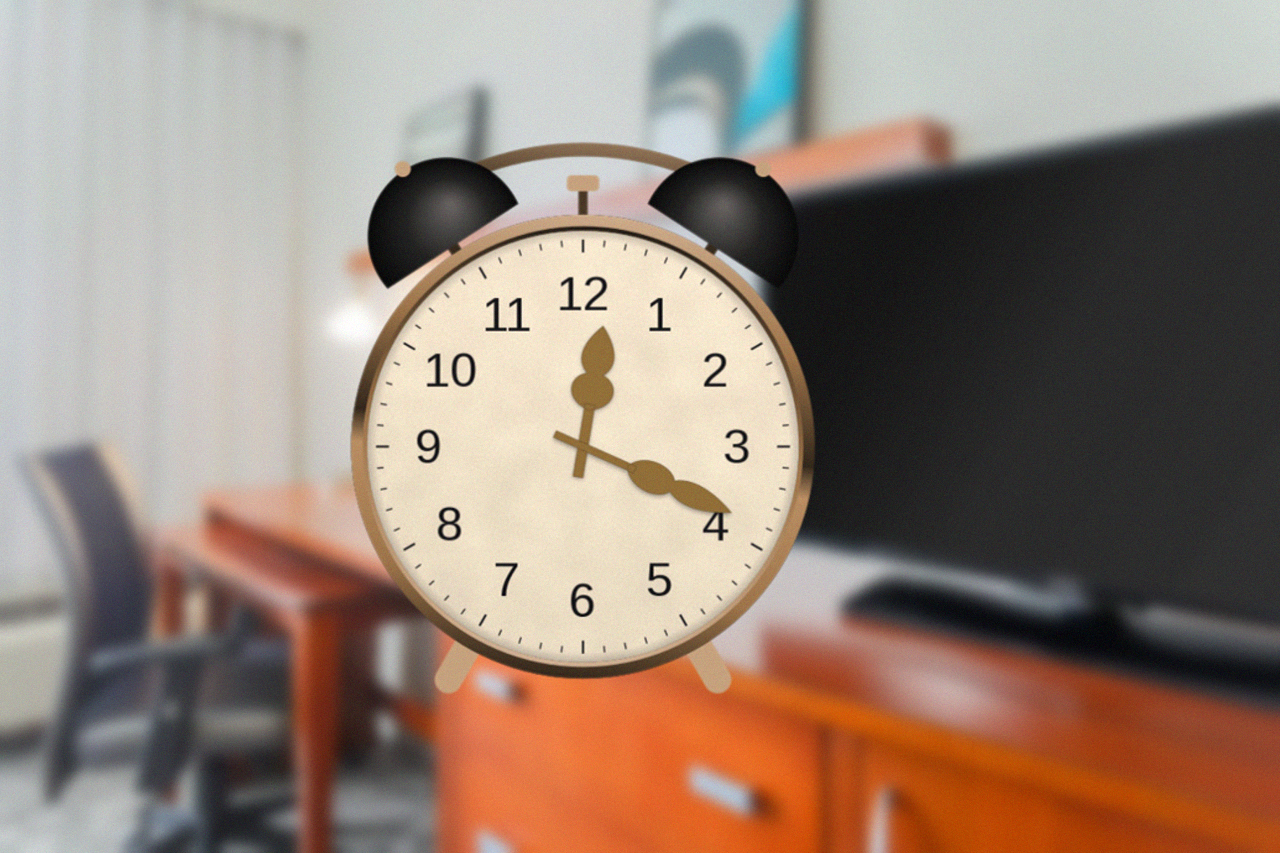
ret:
{"hour": 12, "minute": 19}
